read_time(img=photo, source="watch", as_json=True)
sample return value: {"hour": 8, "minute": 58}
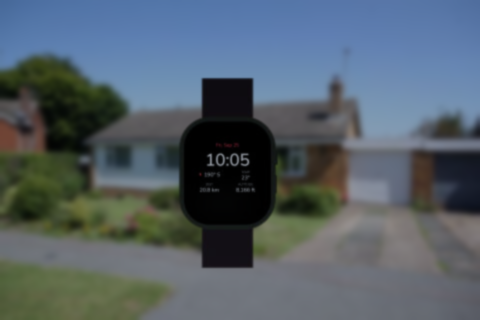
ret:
{"hour": 10, "minute": 5}
